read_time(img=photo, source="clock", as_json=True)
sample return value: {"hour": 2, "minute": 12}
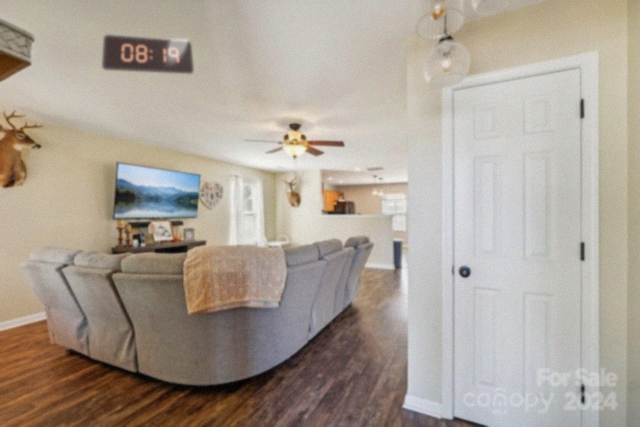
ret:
{"hour": 8, "minute": 19}
